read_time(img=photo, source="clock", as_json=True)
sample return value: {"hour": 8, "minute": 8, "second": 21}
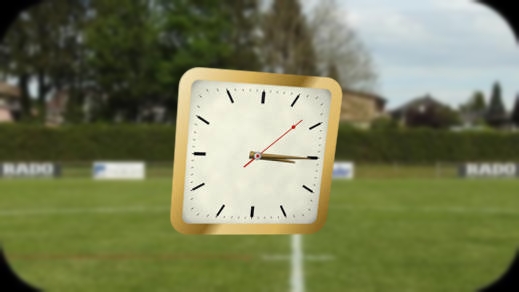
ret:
{"hour": 3, "minute": 15, "second": 8}
